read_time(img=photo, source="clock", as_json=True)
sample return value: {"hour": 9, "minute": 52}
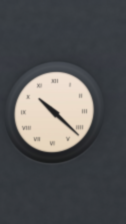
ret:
{"hour": 10, "minute": 22}
